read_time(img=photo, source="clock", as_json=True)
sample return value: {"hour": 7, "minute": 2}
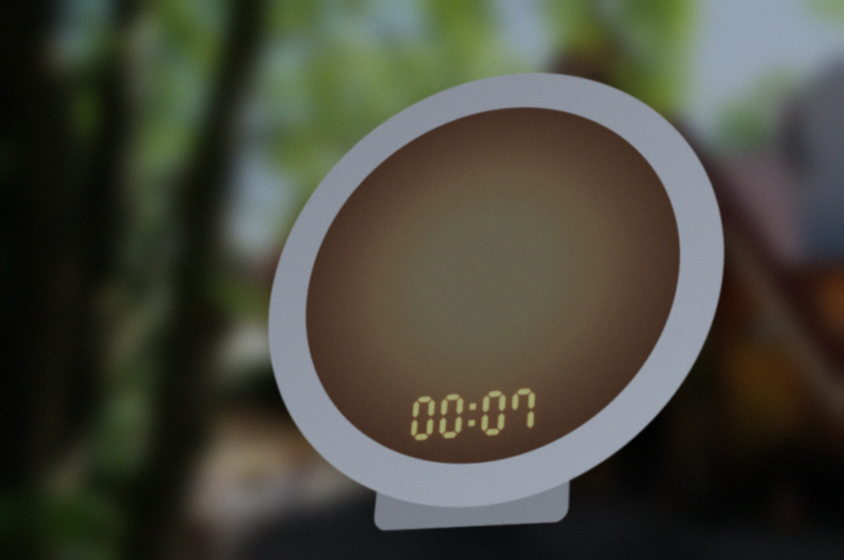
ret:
{"hour": 0, "minute": 7}
